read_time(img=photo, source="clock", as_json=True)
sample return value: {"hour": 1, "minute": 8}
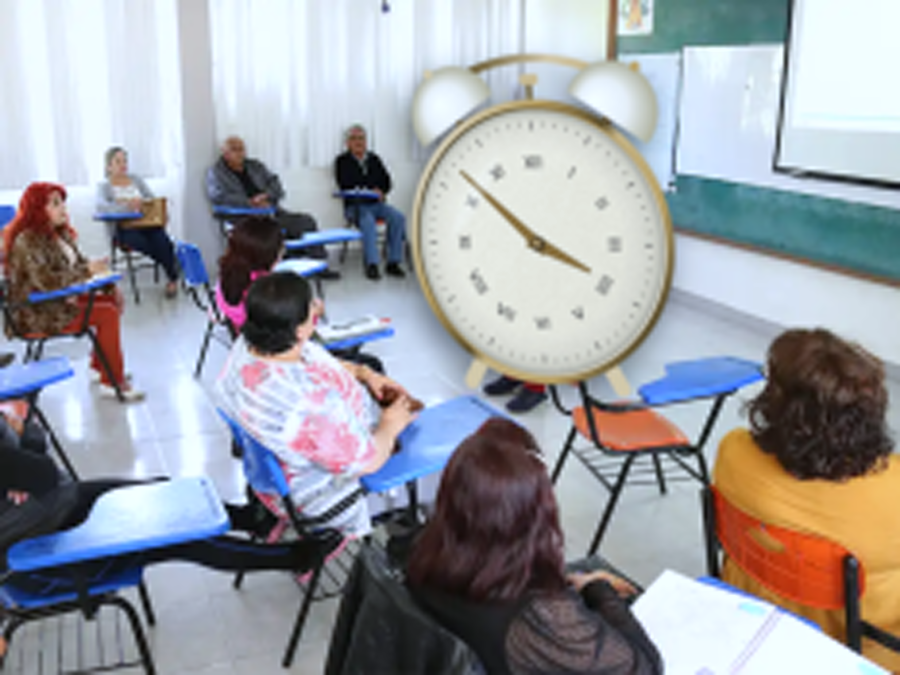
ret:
{"hour": 3, "minute": 52}
